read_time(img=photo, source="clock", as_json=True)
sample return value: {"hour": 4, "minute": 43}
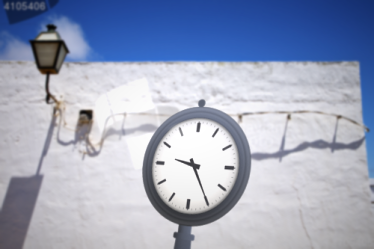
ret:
{"hour": 9, "minute": 25}
